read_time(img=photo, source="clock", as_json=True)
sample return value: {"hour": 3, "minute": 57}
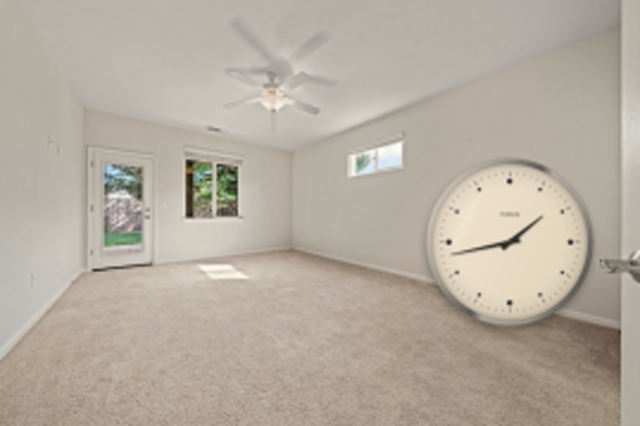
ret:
{"hour": 1, "minute": 43}
